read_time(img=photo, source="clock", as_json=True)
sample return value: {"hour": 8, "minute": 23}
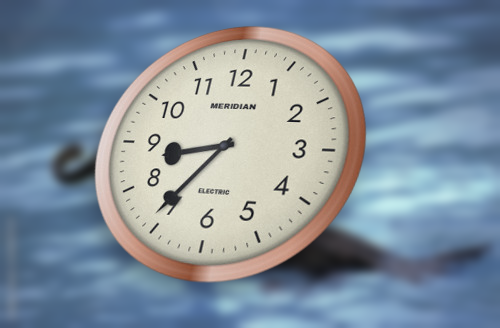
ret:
{"hour": 8, "minute": 36}
